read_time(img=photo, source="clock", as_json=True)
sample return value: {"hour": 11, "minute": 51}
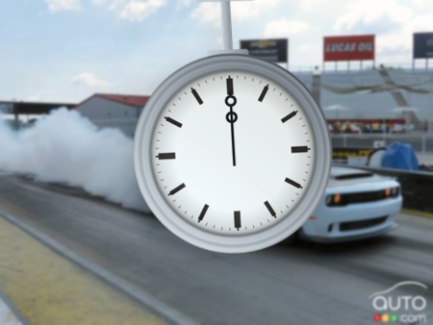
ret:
{"hour": 12, "minute": 0}
